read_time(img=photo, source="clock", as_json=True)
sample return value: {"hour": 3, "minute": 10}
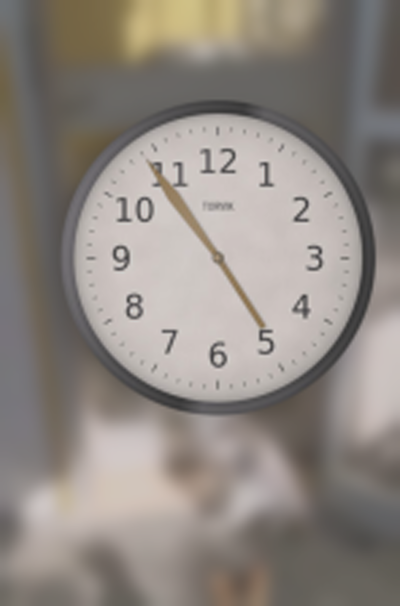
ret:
{"hour": 4, "minute": 54}
